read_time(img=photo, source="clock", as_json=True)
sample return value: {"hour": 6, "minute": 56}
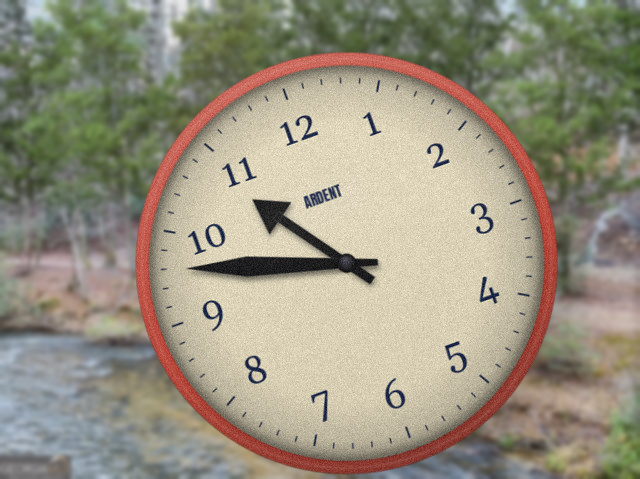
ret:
{"hour": 10, "minute": 48}
